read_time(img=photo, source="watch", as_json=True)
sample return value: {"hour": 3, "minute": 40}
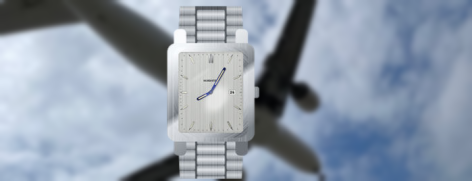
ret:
{"hour": 8, "minute": 5}
